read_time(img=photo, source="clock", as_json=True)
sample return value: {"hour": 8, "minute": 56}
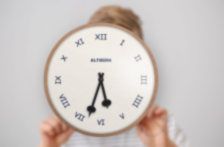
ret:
{"hour": 5, "minute": 33}
